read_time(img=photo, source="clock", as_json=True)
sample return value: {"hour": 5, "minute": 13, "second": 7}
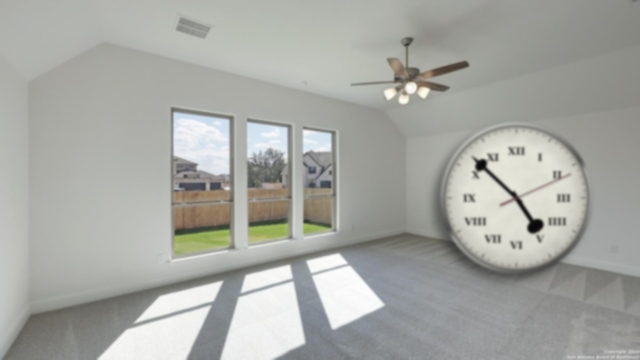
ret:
{"hour": 4, "minute": 52, "second": 11}
